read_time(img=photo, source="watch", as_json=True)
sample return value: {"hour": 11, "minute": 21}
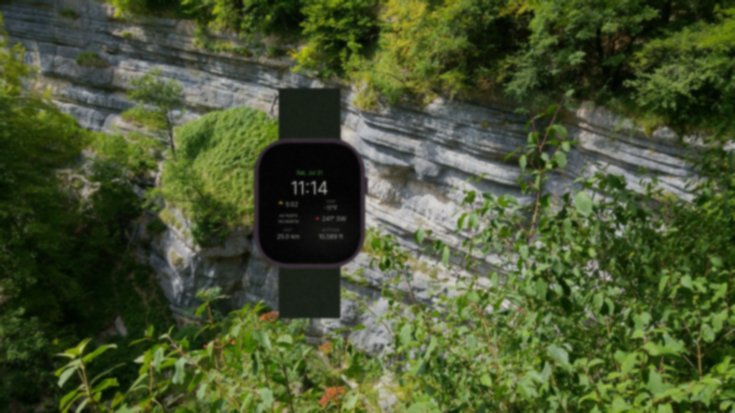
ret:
{"hour": 11, "minute": 14}
